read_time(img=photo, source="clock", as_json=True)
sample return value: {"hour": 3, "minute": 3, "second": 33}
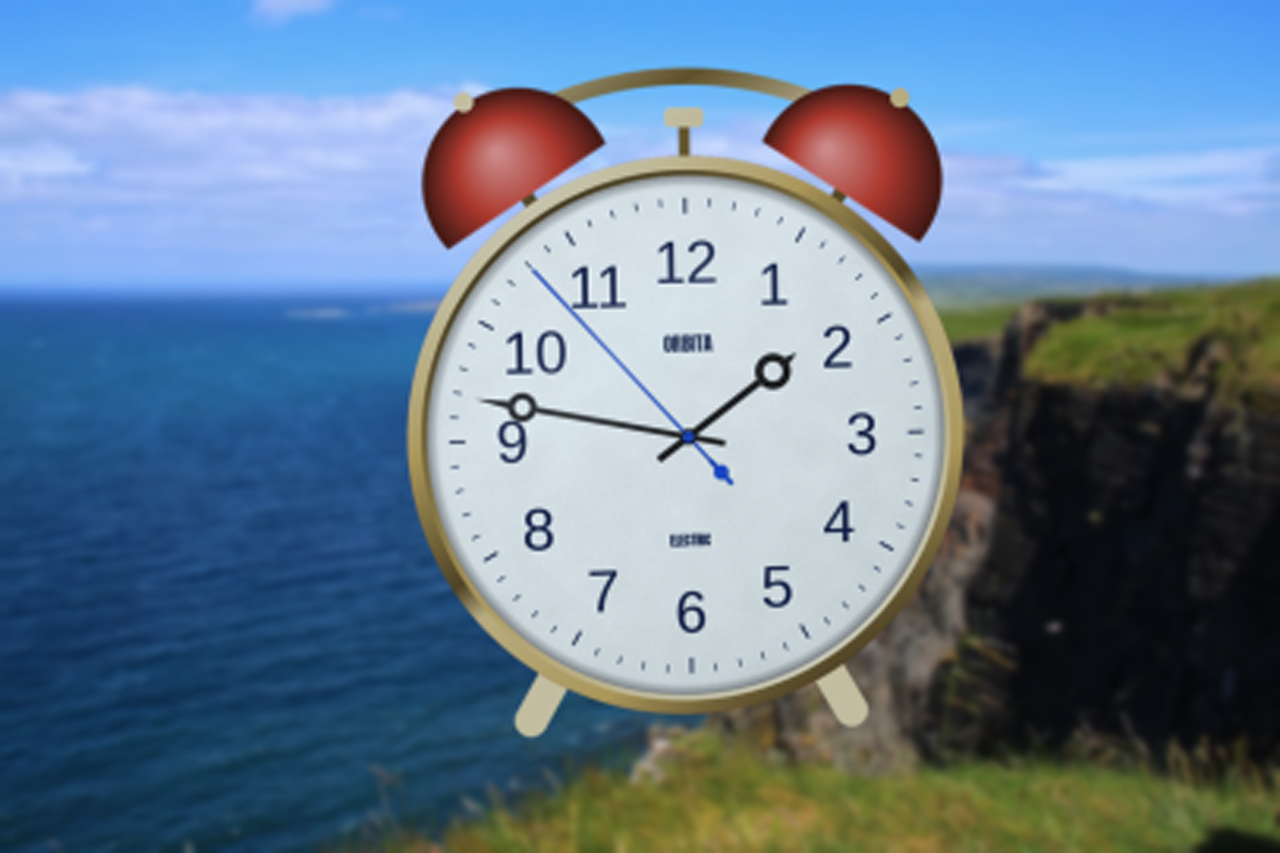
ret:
{"hour": 1, "minute": 46, "second": 53}
